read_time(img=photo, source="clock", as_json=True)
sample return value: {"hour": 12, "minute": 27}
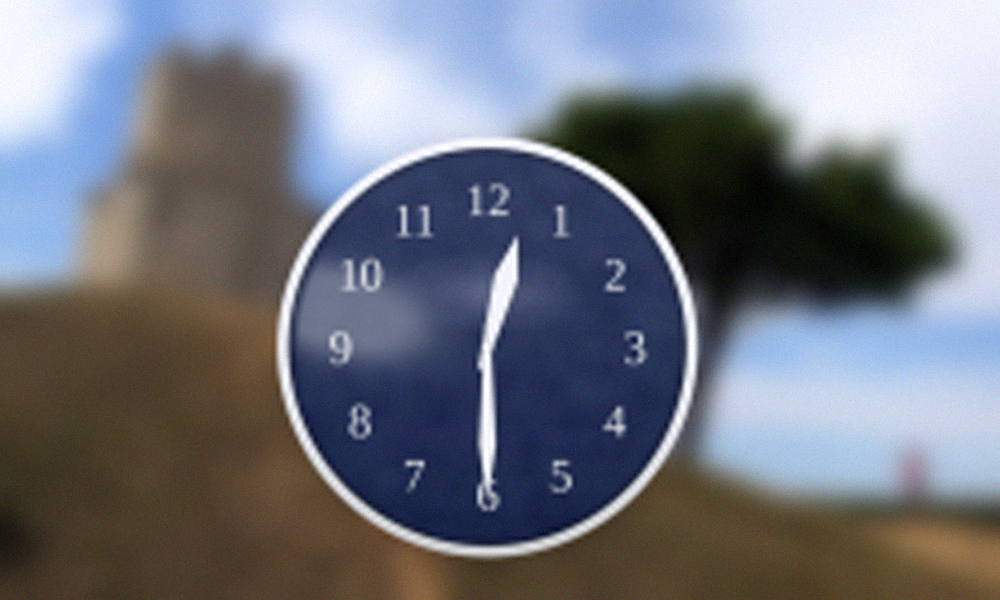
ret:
{"hour": 12, "minute": 30}
